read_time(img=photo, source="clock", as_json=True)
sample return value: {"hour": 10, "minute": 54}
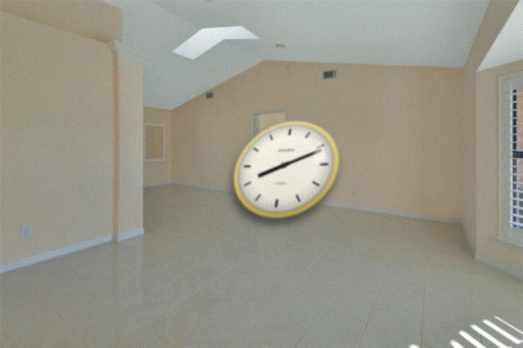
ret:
{"hour": 8, "minute": 11}
